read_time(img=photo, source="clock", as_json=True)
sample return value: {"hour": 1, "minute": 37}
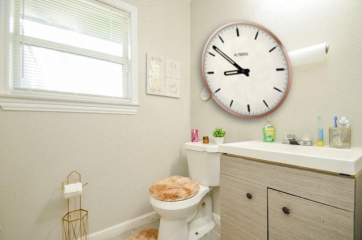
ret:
{"hour": 8, "minute": 52}
